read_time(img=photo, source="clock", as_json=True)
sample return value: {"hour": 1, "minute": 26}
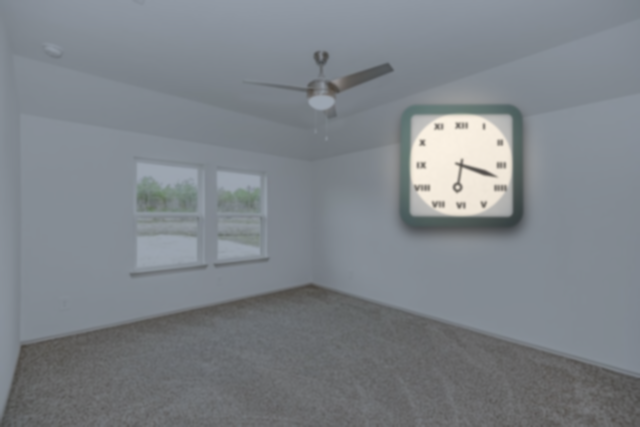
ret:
{"hour": 6, "minute": 18}
